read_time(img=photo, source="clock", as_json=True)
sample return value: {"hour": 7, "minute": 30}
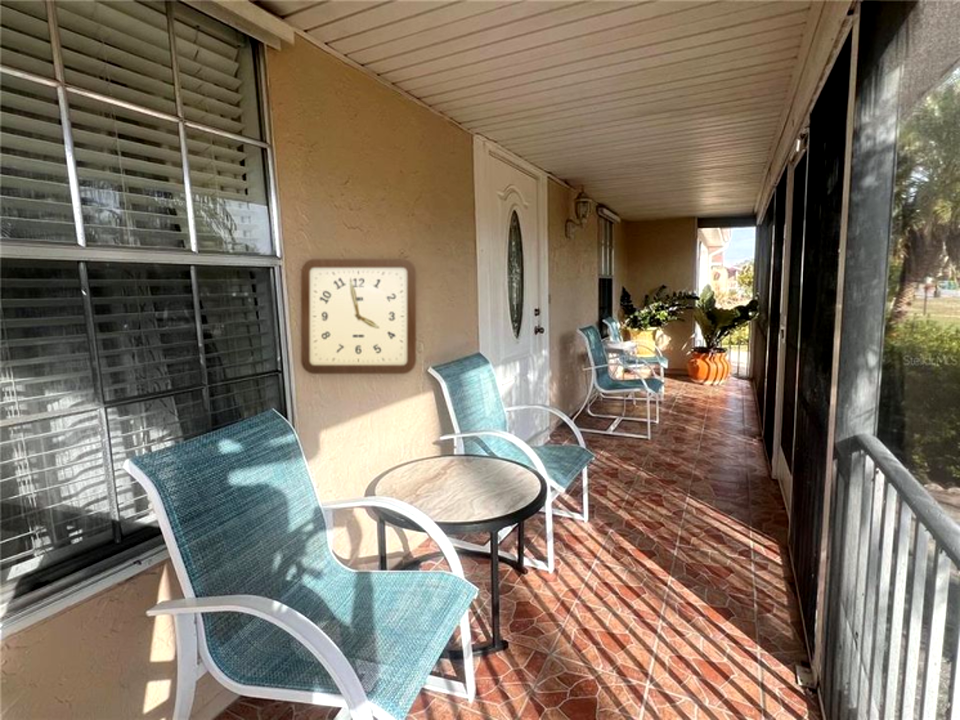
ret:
{"hour": 3, "minute": 58}
